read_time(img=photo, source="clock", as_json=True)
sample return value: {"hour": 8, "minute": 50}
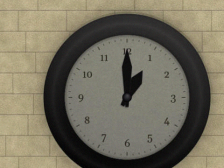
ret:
{"hour": 1, "minute": 0}
